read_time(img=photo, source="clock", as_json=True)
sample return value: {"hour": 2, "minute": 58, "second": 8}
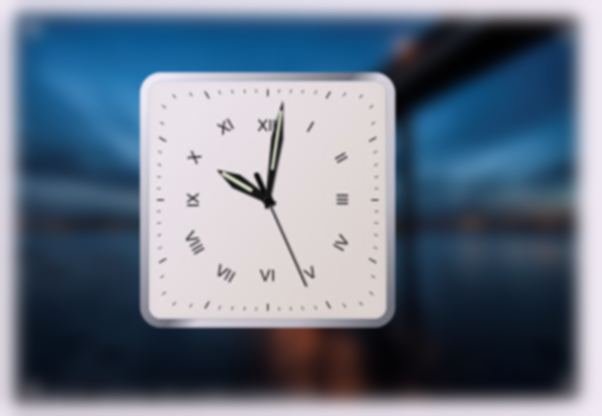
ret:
{"hour": 10, "minute": 1, "second": 26}
